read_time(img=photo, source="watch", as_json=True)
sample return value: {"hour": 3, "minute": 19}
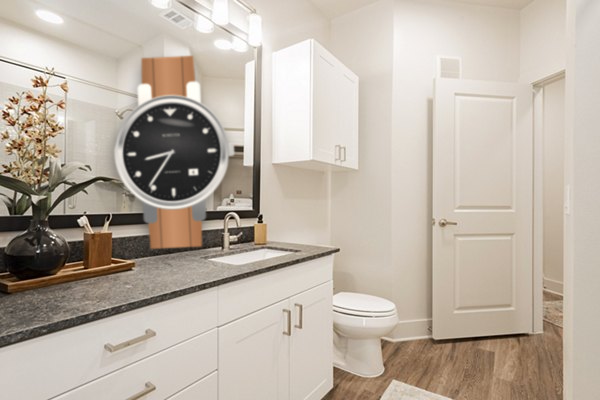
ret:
{"hour": 8, "minute": 36}
